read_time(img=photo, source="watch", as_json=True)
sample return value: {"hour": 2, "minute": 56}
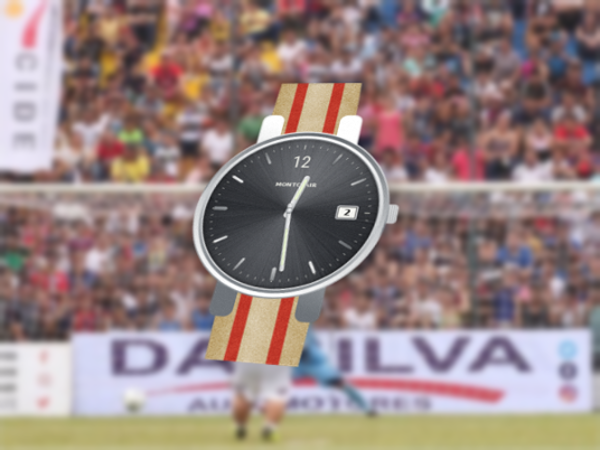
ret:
{"hour": 12, "minute": 29}
